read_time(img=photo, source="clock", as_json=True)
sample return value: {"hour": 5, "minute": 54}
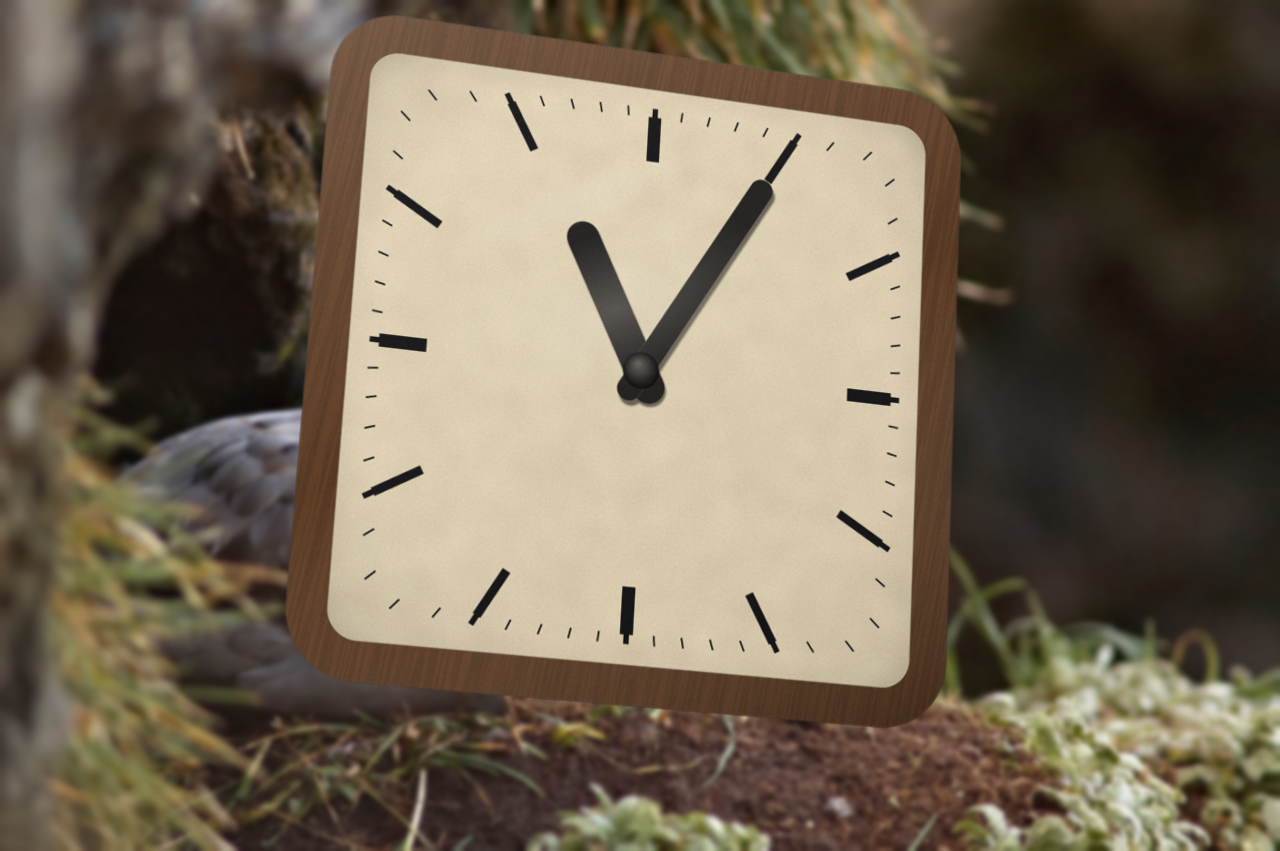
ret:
{"hour": 11, "minute": 5}
